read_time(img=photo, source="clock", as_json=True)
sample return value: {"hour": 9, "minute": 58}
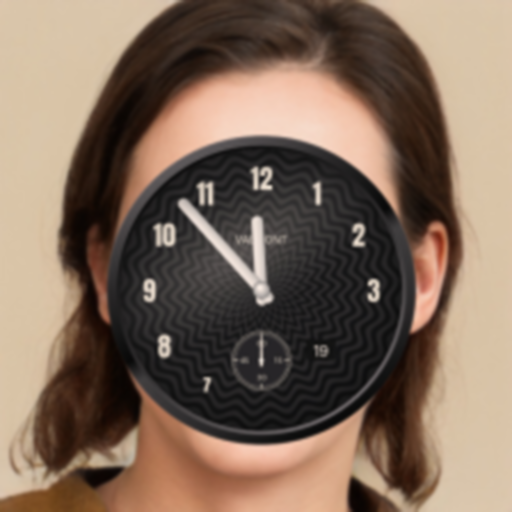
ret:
{"hour": 11, "minute": 53}
